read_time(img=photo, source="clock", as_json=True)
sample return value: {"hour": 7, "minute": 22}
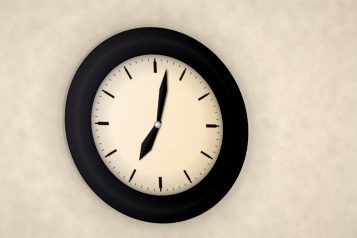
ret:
{"hour": 7, "minute": 2}
